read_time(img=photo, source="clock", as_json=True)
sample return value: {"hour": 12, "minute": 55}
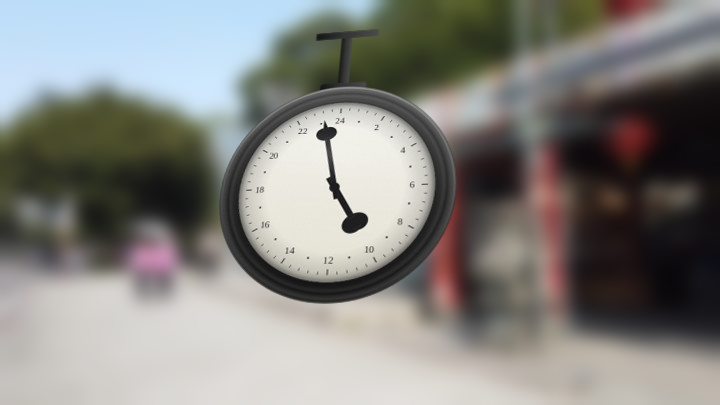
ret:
{"hour": 9, "minute": 58}
